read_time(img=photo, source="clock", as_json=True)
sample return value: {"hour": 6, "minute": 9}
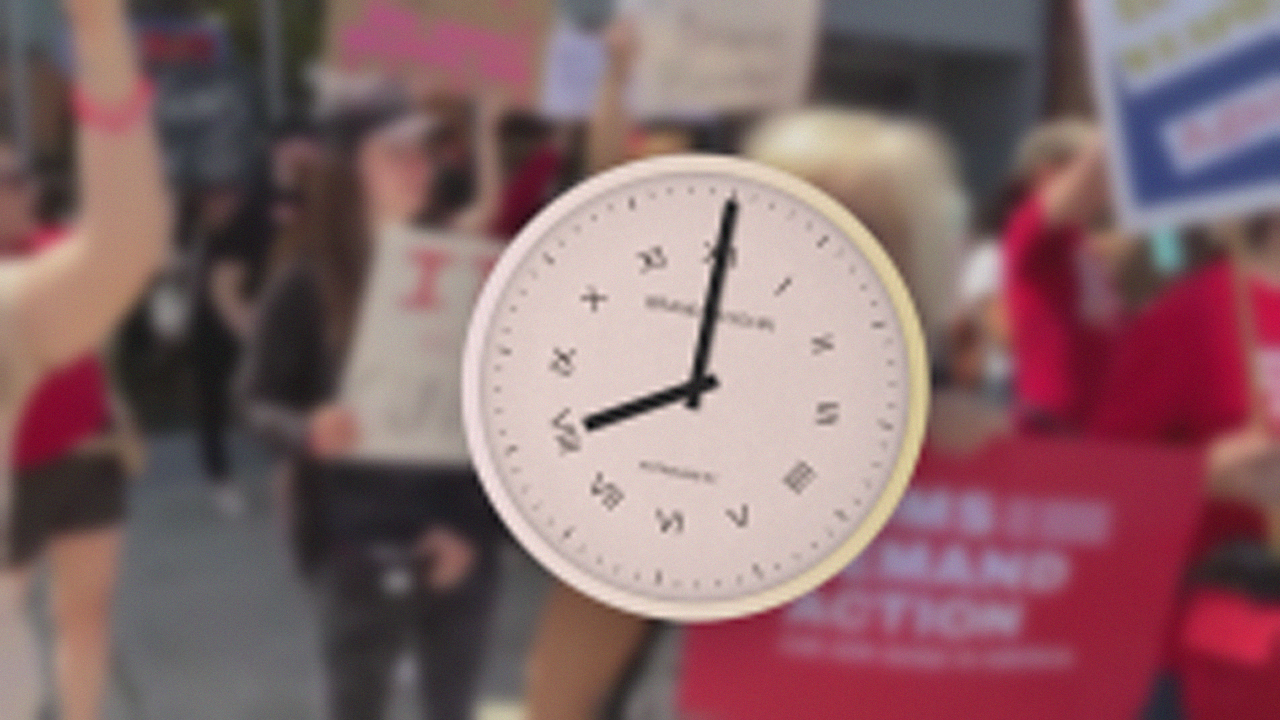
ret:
{"hour": 8, "minute": 0}
